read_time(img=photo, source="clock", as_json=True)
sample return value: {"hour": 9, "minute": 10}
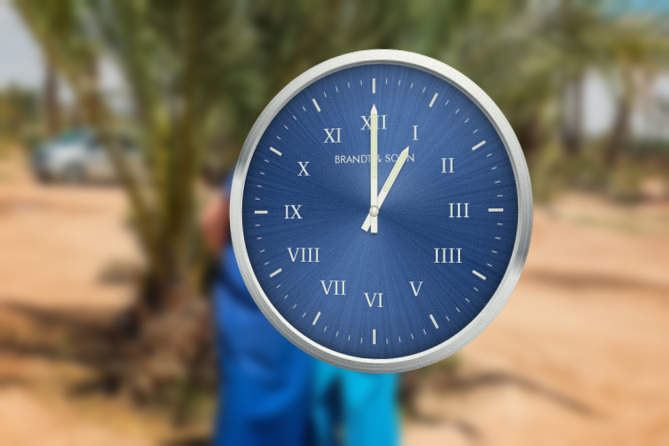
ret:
{"hour": 1, "minute": 0}
